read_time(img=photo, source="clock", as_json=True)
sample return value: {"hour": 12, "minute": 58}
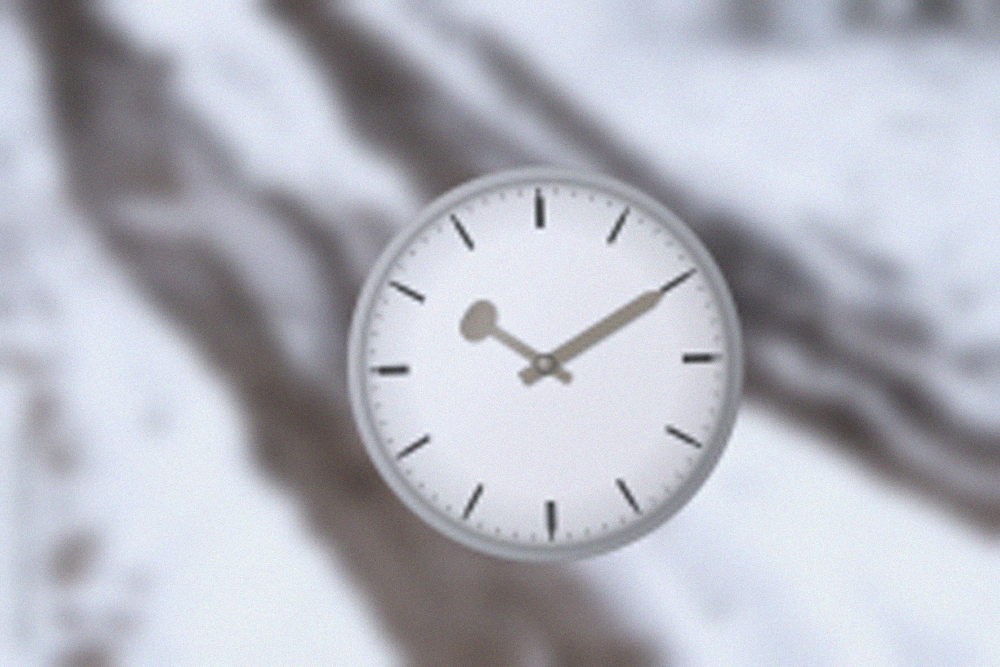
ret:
{"hour": 10, "minute": 10}
